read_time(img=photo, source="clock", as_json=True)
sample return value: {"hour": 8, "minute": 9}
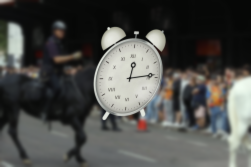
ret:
{"hour": 12, "minute": 14}
